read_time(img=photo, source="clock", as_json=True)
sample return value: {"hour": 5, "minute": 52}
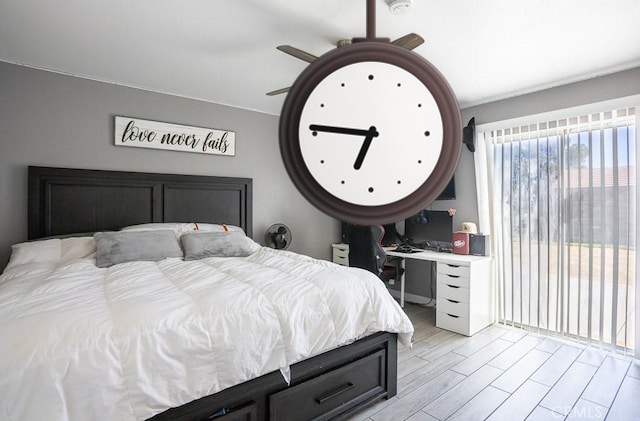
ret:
{"hour": 6, "minute": 46}
